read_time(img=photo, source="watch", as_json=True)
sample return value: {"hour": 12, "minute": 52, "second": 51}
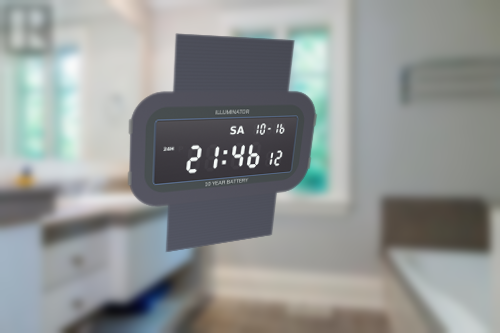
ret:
{"hour": 21, "minute": 46, "second": 12}
